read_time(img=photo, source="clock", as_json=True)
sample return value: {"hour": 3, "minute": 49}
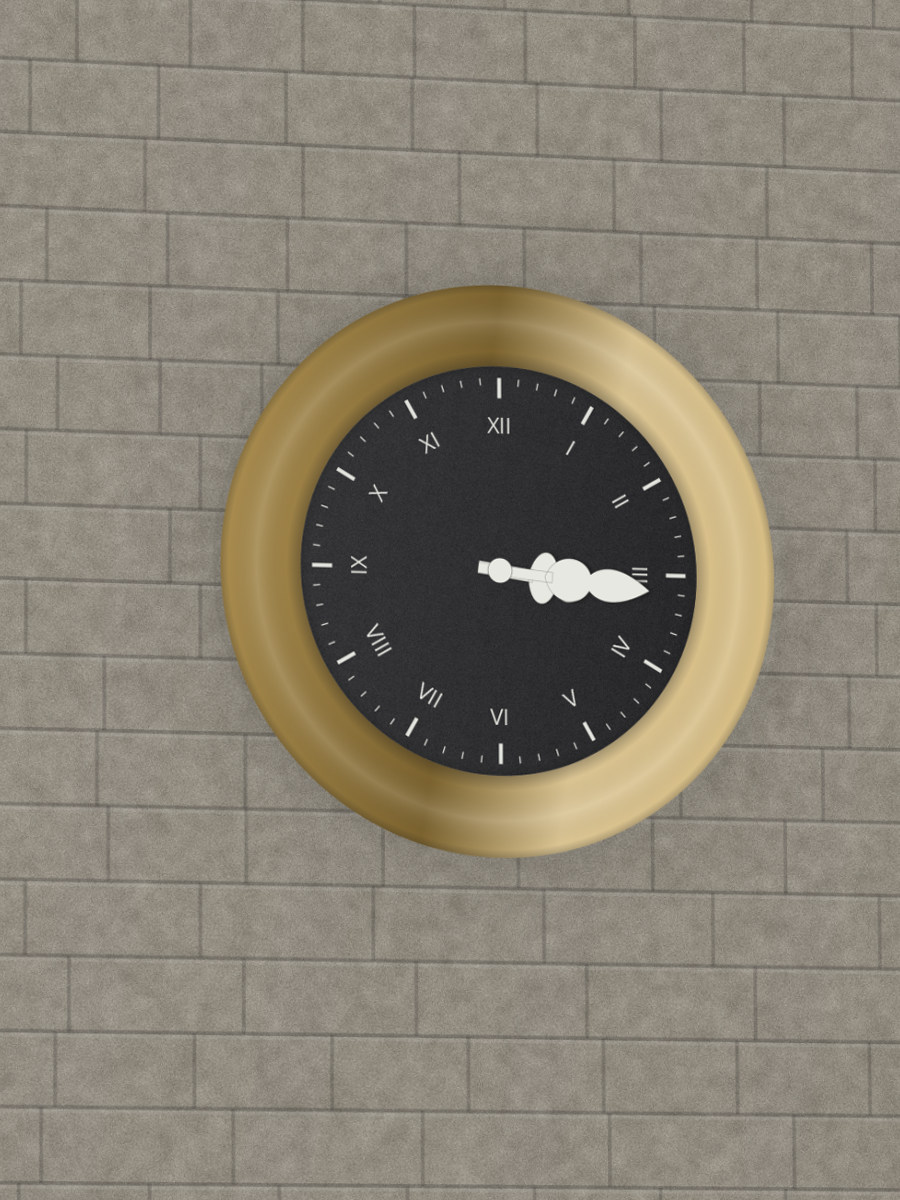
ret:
{"hour": 3, "minute": 16}
